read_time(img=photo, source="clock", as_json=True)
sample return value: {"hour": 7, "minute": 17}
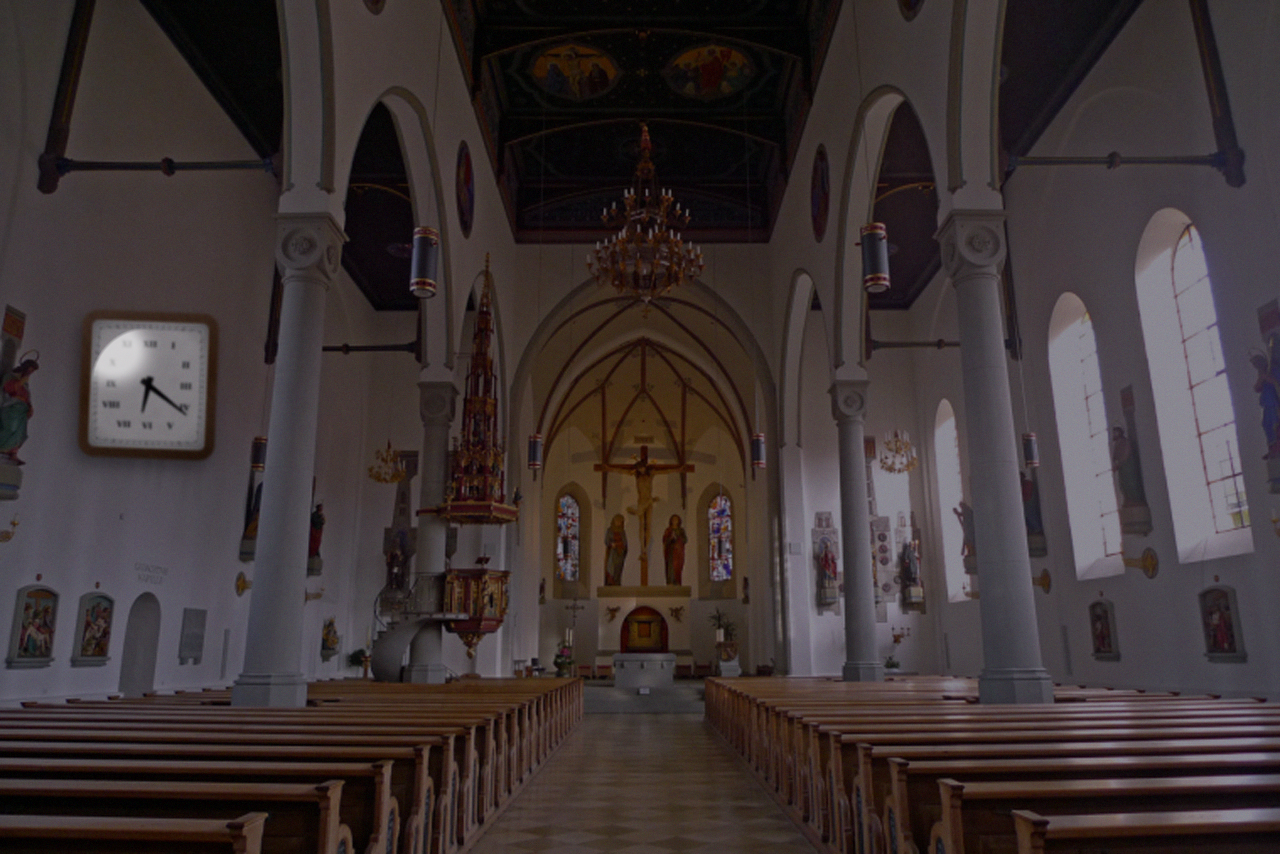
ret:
{"hour": 6, "minute": 21}
